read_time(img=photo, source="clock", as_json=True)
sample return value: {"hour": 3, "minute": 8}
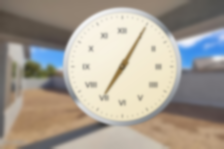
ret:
{"hour": 7, "minute": 5}
